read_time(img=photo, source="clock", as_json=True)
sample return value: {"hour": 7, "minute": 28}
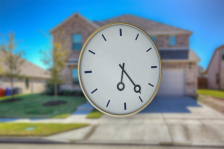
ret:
{"hour": 6, "minute": 24}
